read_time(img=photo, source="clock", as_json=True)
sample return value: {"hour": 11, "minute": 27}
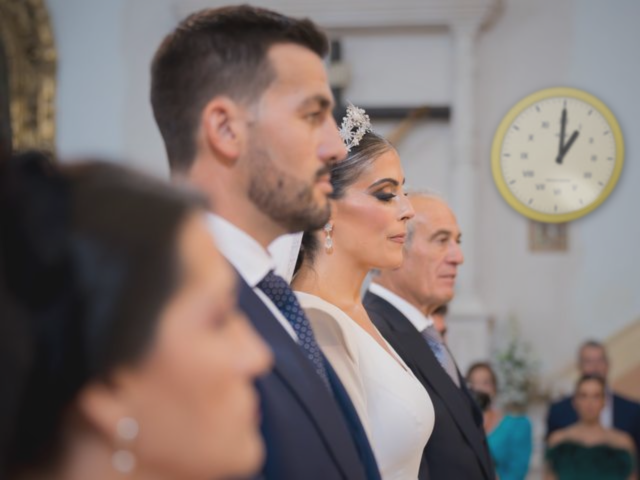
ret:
{"hour": 1, "minute": 0}
